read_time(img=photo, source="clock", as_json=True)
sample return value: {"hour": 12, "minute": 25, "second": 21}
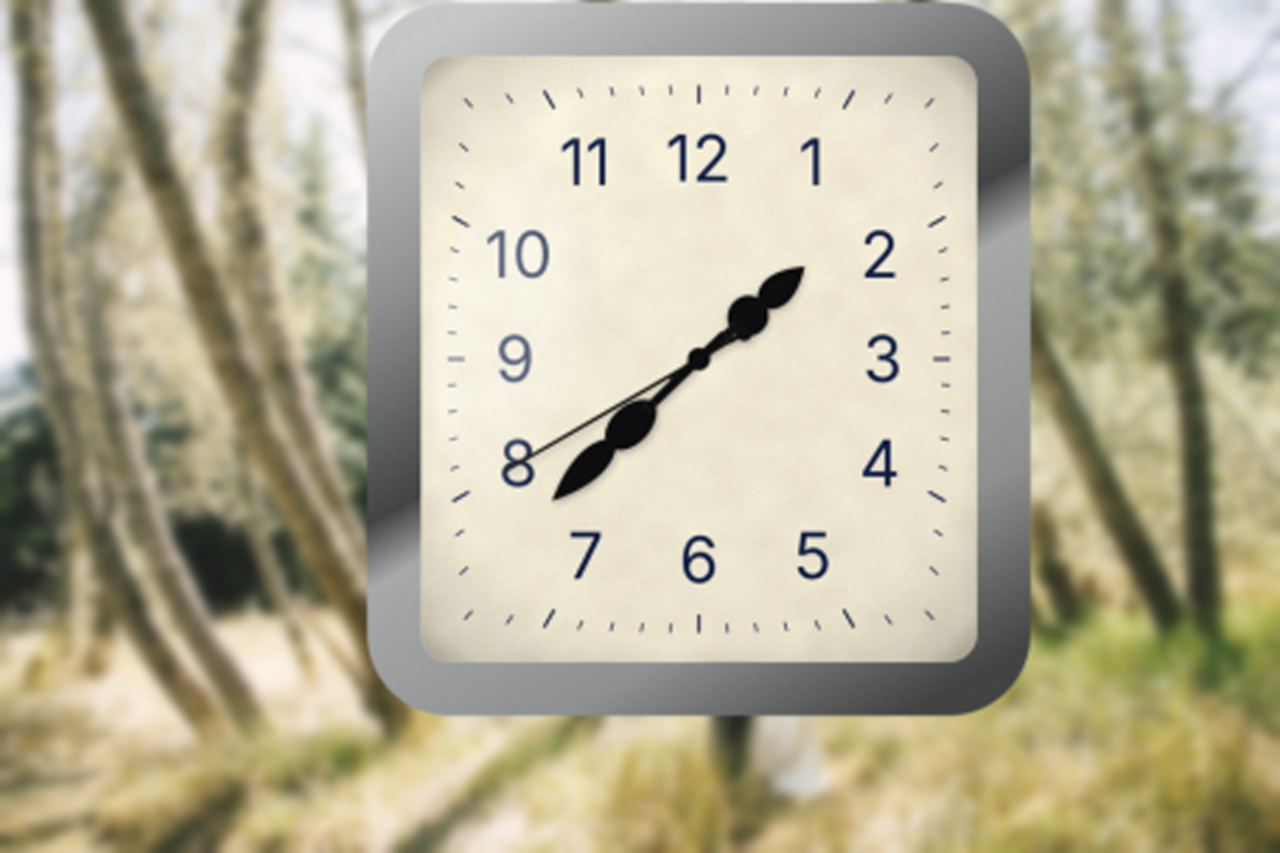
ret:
{"hour": 1, "minute": 37, "second": 40}
